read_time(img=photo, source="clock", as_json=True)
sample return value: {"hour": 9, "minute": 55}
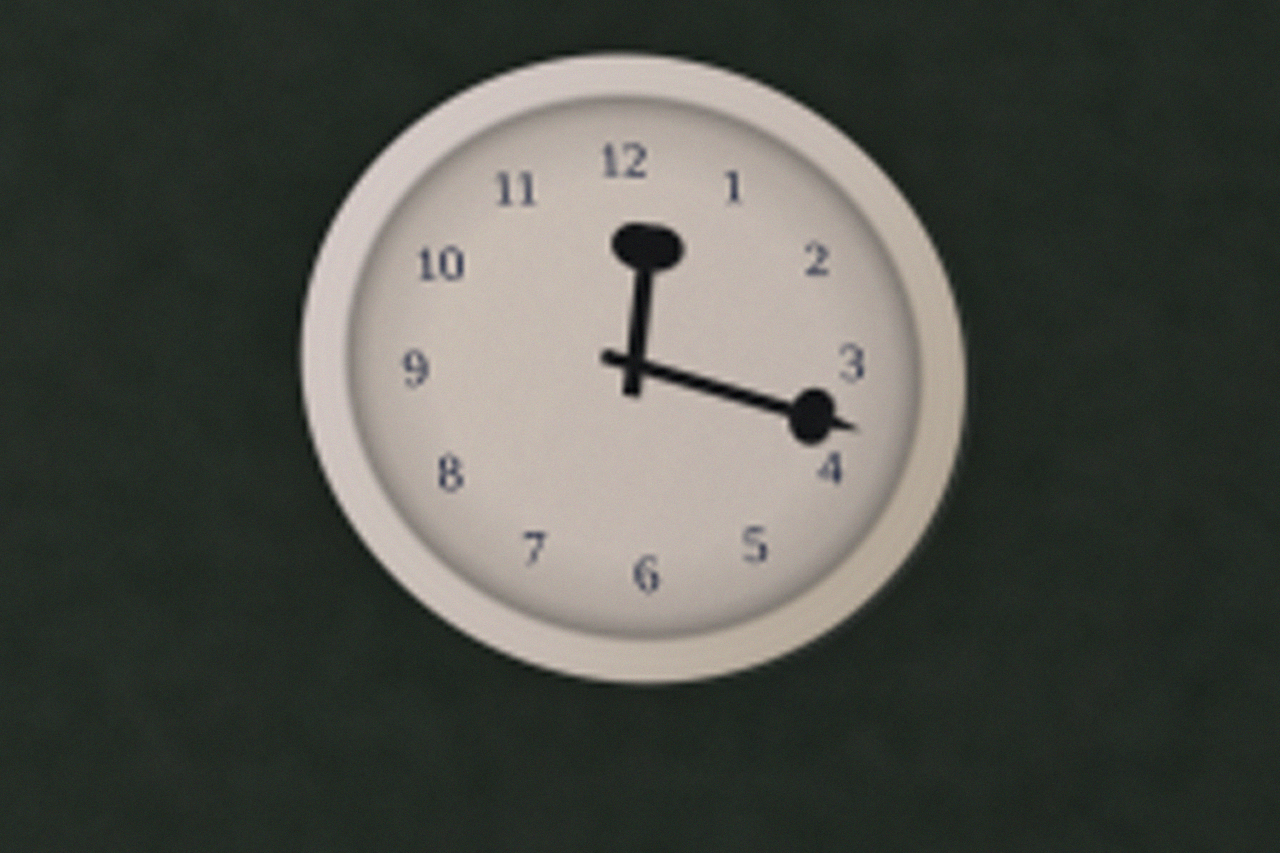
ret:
{"hour": 12, "minute": 18}
